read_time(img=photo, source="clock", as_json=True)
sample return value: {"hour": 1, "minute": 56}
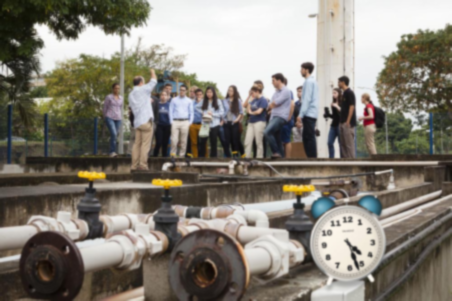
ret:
{"hour": 4, "minute": 27}
